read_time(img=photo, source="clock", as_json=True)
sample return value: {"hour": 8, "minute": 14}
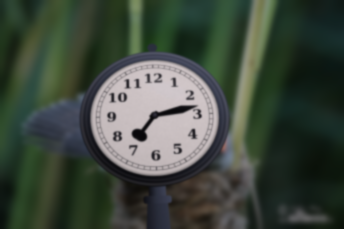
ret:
{"hour": 7, "minute": 13}
